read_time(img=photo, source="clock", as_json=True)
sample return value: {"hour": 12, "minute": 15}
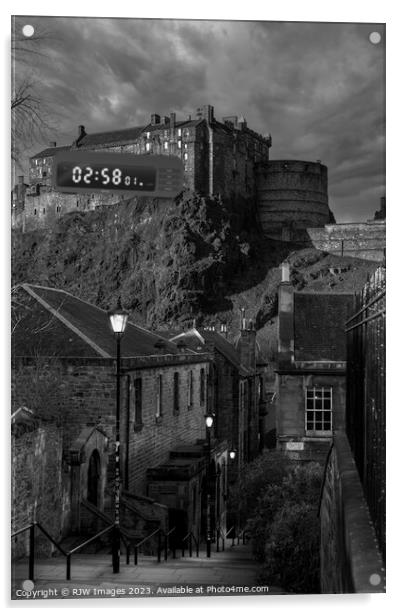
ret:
{"hour": 2, "minute": 58}
